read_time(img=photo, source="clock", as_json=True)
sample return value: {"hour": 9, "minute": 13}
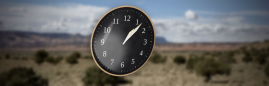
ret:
{"hour": 1, "minute": 7}
